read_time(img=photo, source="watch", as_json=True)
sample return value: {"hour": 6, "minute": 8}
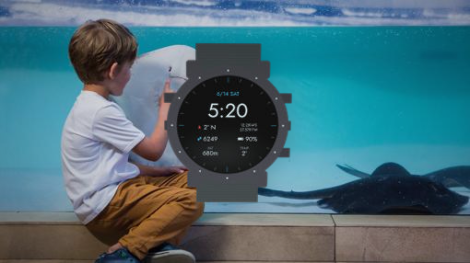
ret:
{"hour": 5, "minute": 20}
